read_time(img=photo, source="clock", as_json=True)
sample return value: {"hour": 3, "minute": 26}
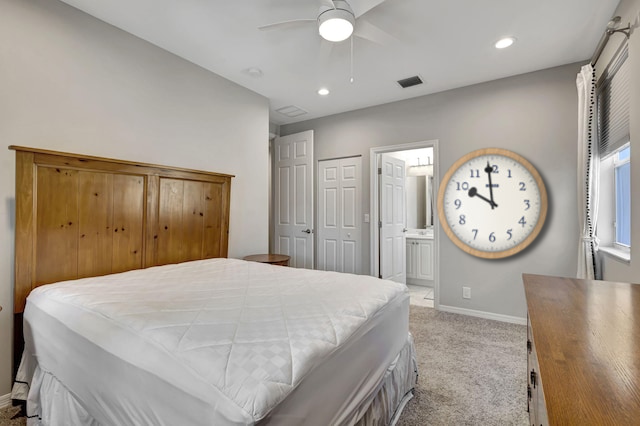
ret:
{"hour": 9, "minute": 59}
